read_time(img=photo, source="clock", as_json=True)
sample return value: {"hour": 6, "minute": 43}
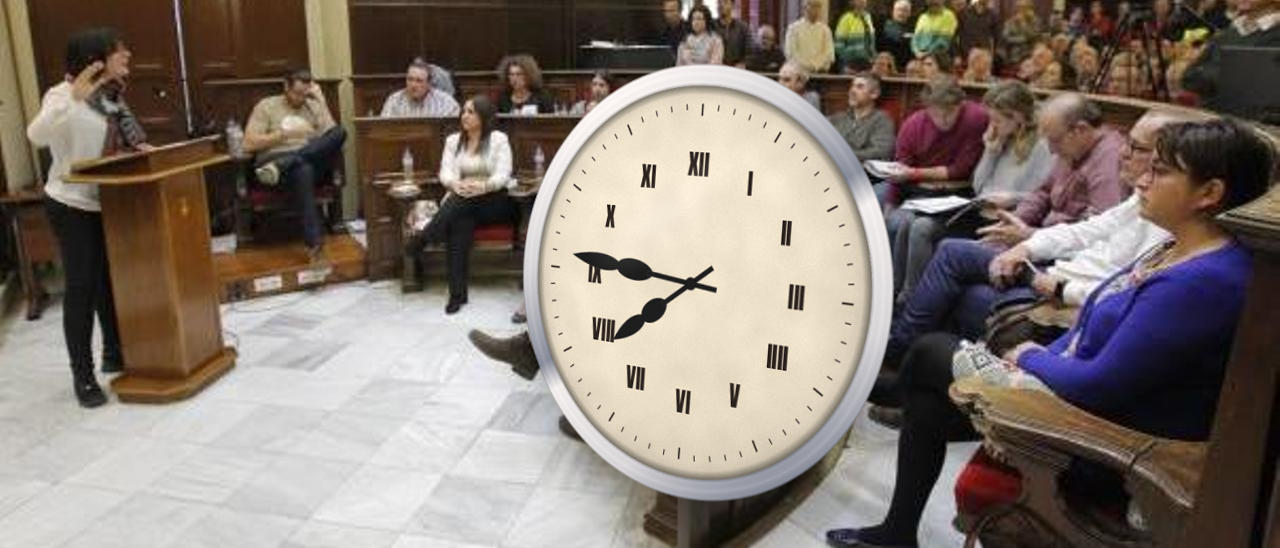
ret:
{"hour": 7, "minute": 46}
